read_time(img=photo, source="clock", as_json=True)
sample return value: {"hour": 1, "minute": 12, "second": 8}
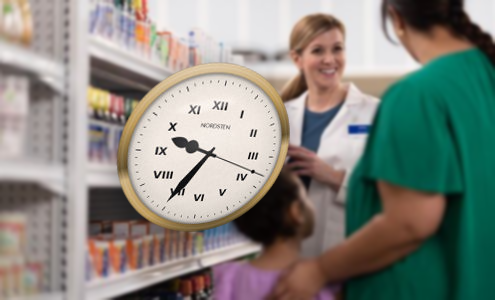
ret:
{"hour": 9, "minute": 35, "second": 18}
